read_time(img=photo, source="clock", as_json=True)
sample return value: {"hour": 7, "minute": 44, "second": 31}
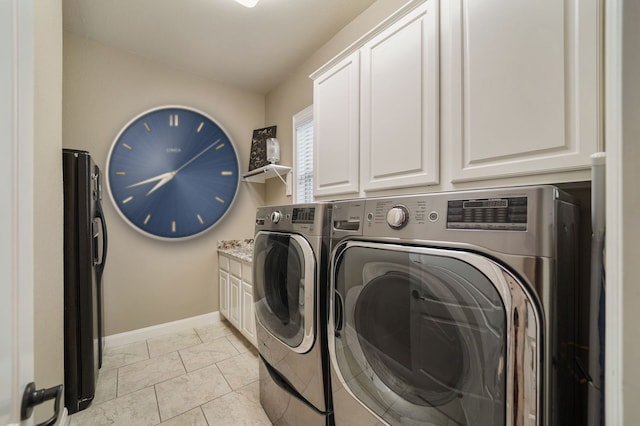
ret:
{"hour": 7, "minute": 42, "second": 9}
